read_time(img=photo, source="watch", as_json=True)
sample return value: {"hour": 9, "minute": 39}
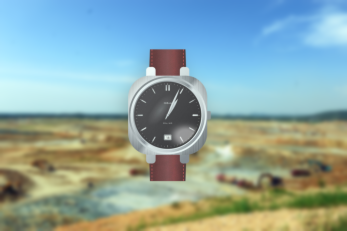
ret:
{"hour": 1, "minute": 4}
